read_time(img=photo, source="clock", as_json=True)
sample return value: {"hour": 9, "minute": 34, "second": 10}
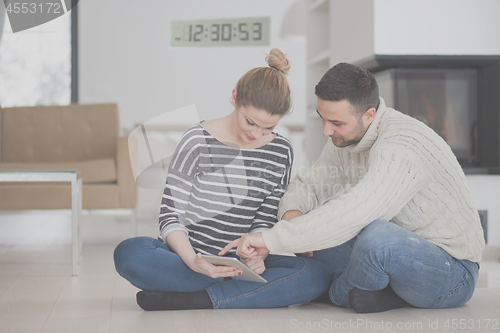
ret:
{"hour": 12, "minute": 30, "second": 53}
